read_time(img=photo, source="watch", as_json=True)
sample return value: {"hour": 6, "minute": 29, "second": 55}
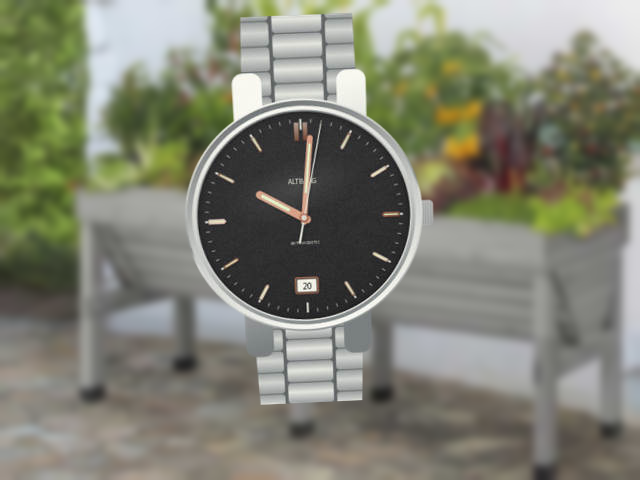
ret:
{"hour": 10, "minute": 1, "second": 2}
